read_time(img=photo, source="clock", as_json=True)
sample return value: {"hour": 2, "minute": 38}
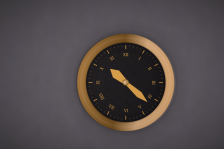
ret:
{"hour": 10, "minute": 22}
